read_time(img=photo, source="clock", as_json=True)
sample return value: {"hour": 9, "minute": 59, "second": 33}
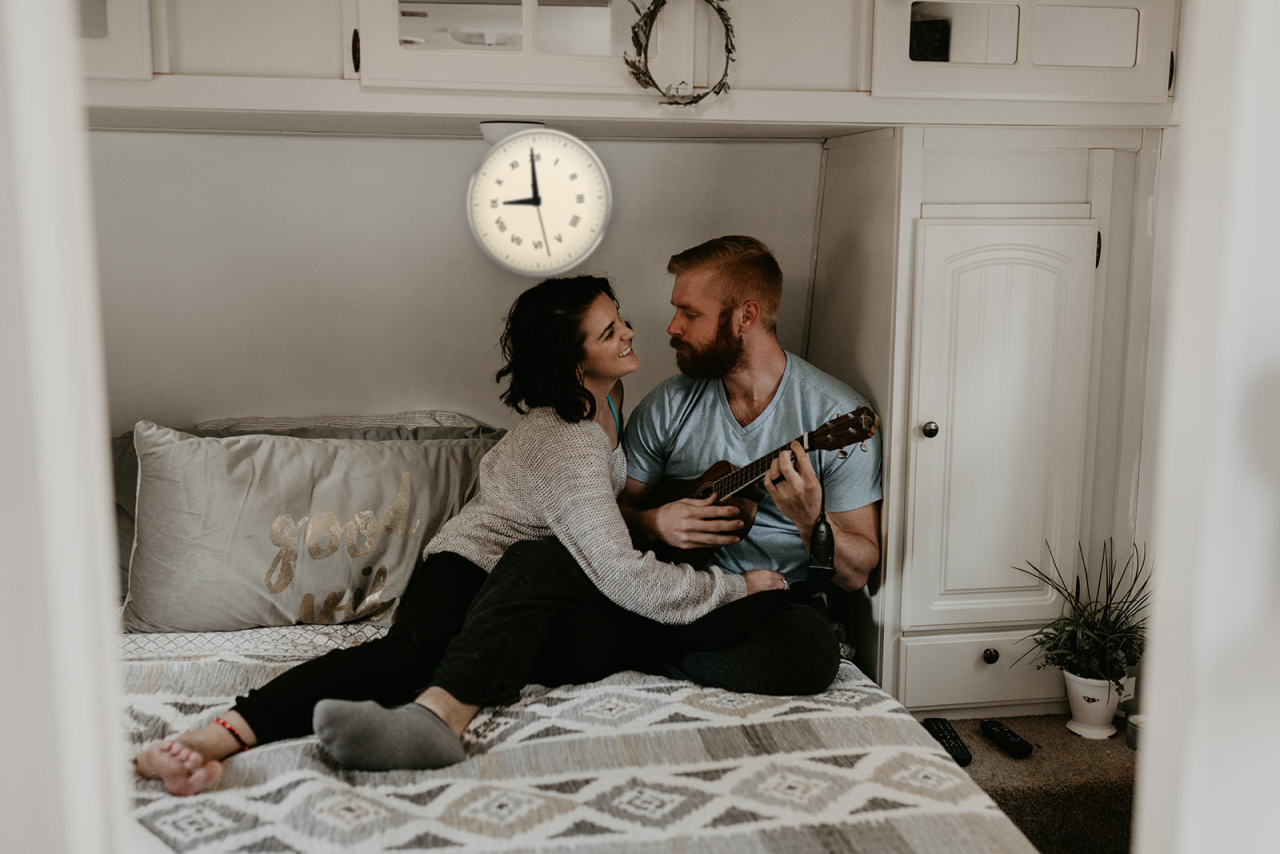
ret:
{"hour": 8, "minute": 59, "second": 28}
